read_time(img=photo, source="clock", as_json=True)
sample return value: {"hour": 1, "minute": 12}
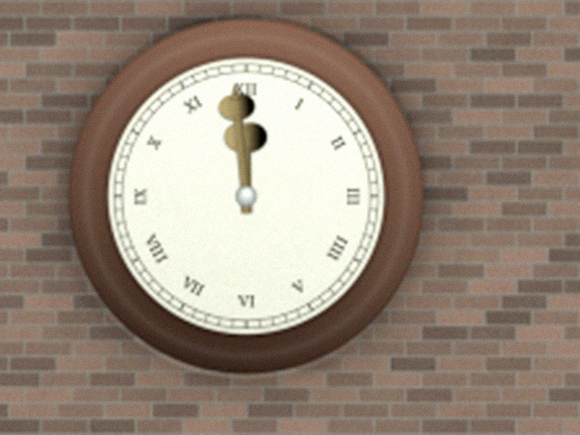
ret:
{"hour": 11, "minute": 59}
